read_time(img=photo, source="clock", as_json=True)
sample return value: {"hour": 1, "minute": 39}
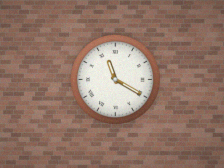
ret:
{"hour": 11, "minute": 20}
